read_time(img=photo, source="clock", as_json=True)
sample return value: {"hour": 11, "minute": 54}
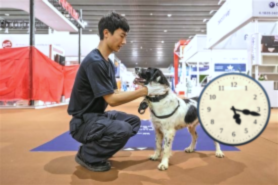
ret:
{"hour": 5, "minute": 17}
